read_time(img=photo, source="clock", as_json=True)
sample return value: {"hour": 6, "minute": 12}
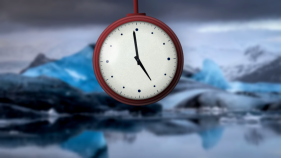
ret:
{"hour": 4, "minute": 59}
